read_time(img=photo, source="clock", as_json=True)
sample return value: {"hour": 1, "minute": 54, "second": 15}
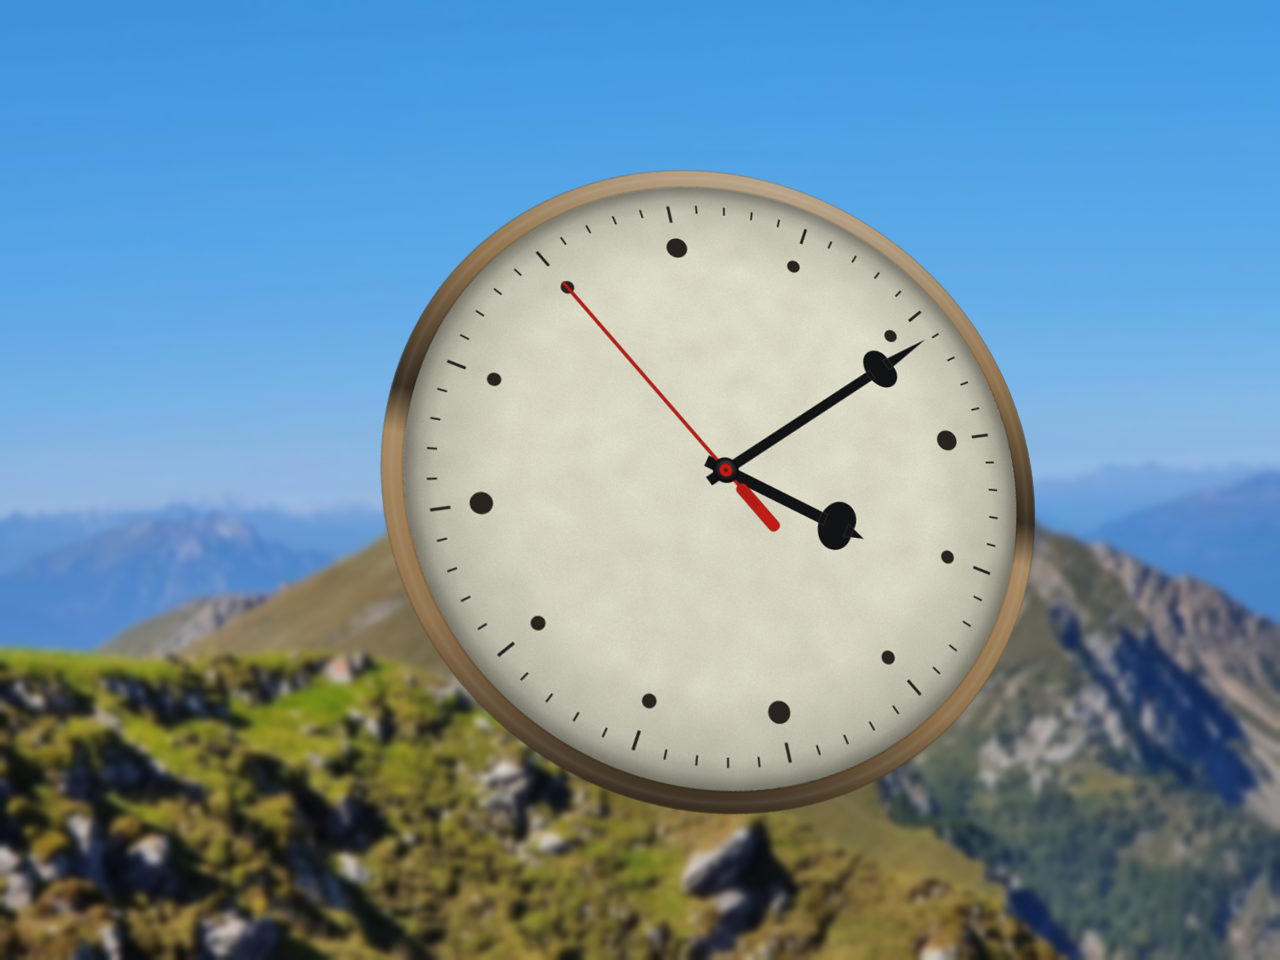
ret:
{"hour": 4, "minute": 10, "second": 55}
